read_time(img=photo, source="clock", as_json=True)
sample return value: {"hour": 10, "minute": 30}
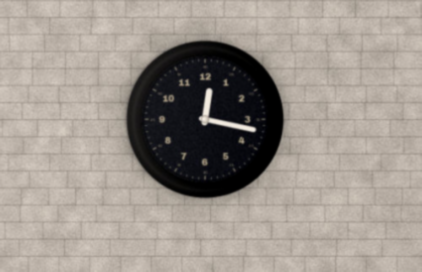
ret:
{"hour": 12, "minute": 17}
